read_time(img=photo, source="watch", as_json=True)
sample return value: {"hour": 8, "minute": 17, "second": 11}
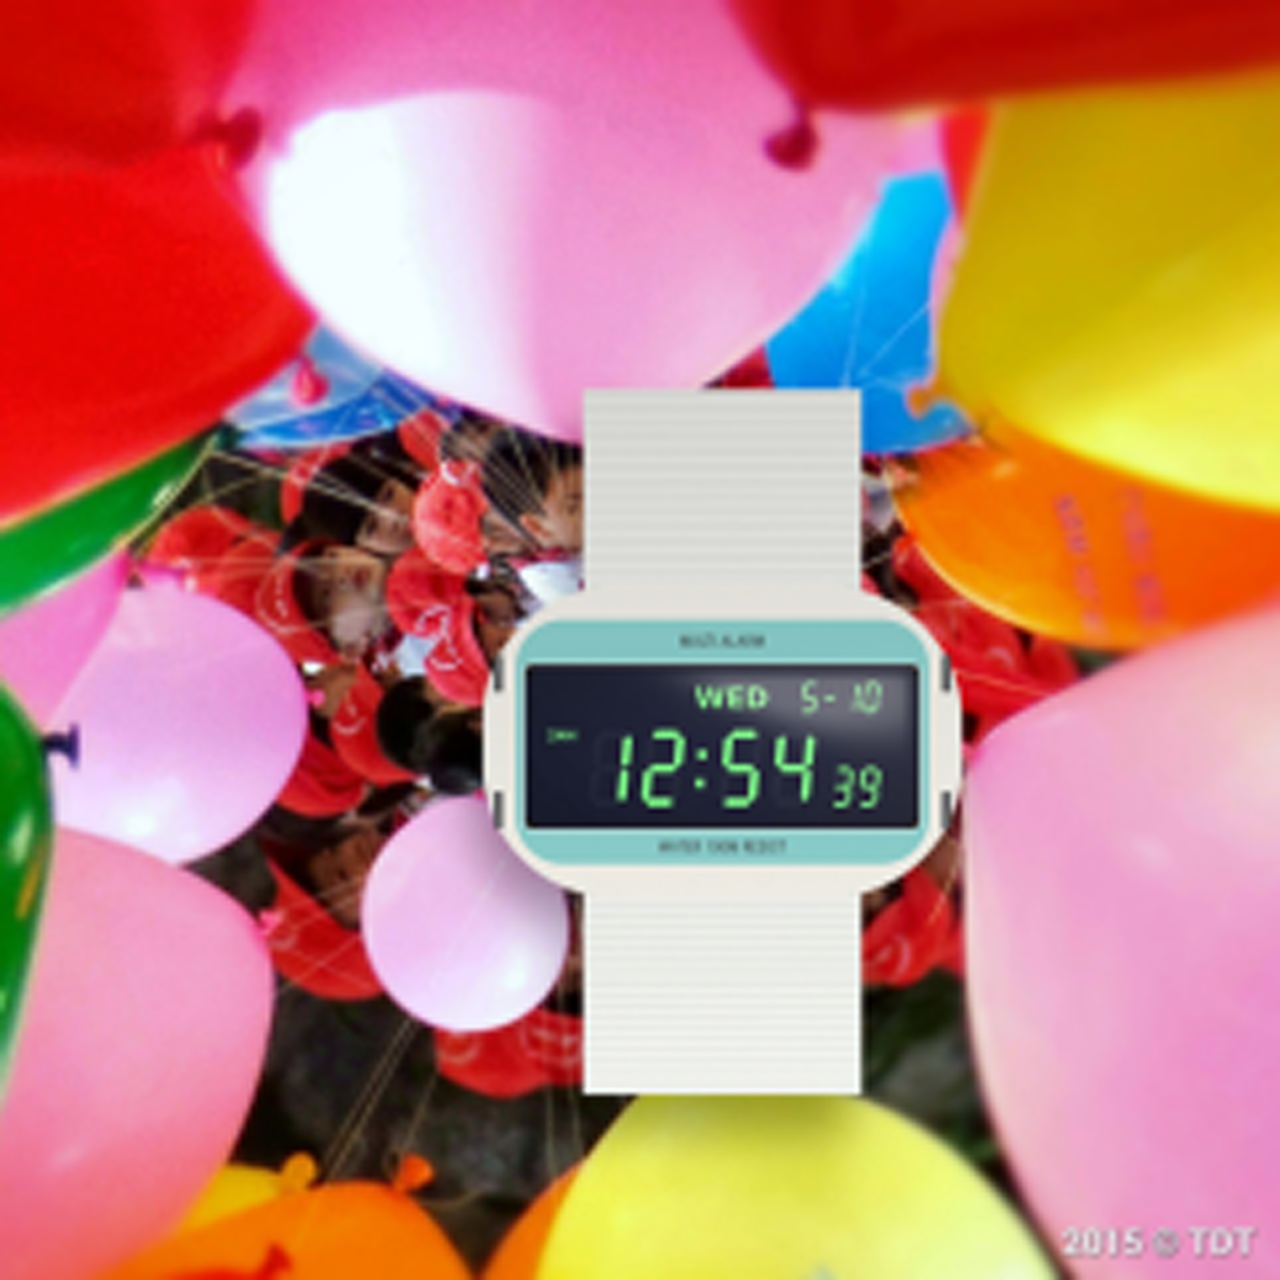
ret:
{"hour": 12, "minute": 54, "second": 39}
